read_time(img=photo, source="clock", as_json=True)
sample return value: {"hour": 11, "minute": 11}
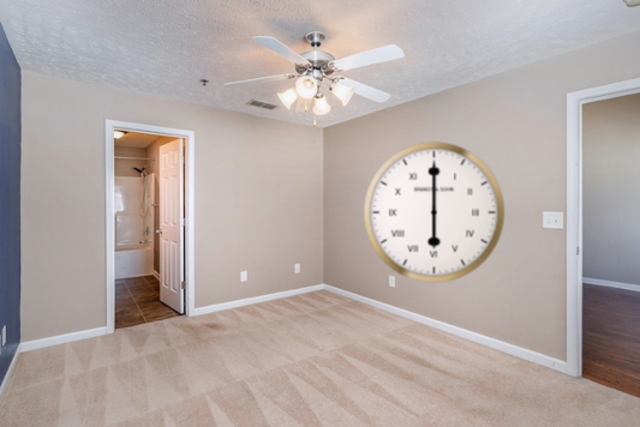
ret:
{"hour": 6, "minute": 0}
